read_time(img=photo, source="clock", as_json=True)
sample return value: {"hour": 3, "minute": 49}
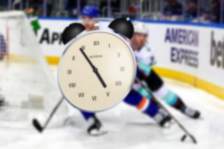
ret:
{"hour": 4, "minute": 54}
